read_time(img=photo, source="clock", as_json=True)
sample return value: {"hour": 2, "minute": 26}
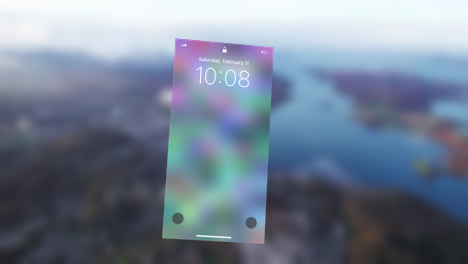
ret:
{"hour": 10, "minute": 8}
